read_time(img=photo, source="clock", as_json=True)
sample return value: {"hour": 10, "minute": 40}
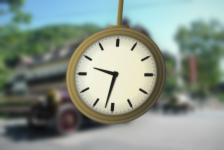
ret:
{"hour": 9, "minute": 32}
